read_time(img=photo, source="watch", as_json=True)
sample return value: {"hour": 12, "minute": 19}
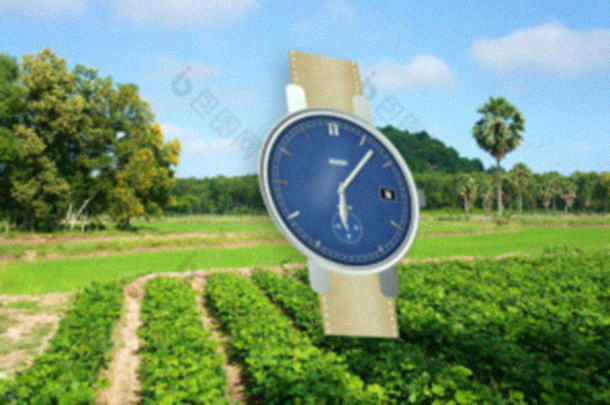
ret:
{"hour": 6, "minute": 7}
